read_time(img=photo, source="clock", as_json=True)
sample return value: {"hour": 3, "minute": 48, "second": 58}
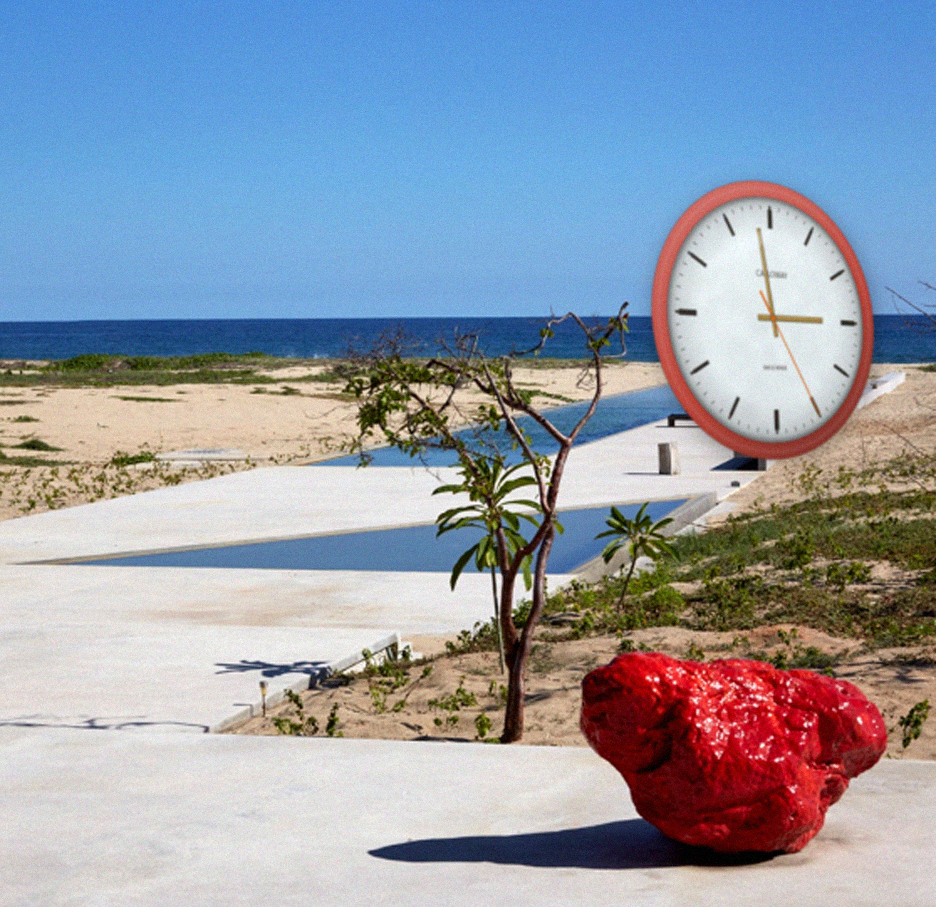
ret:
{"hour": 2, "minute": 58, "second": 25}
